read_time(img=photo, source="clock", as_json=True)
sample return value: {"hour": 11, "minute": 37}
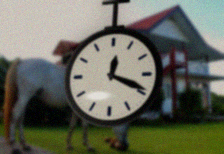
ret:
{"hour": 12, "minute": 19}
